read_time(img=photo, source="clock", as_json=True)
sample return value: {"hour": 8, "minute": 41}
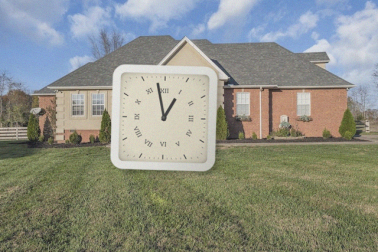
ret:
{"hour": 12, "minute": 58}
